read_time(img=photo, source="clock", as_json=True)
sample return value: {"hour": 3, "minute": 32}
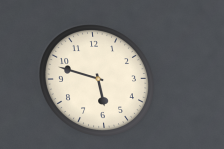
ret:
{"hour": 5, "minute": 48}
